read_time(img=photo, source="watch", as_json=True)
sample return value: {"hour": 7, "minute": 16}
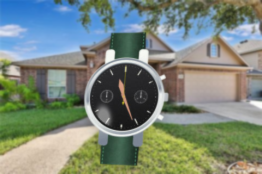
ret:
{"hour": 11, "minute": 26}
